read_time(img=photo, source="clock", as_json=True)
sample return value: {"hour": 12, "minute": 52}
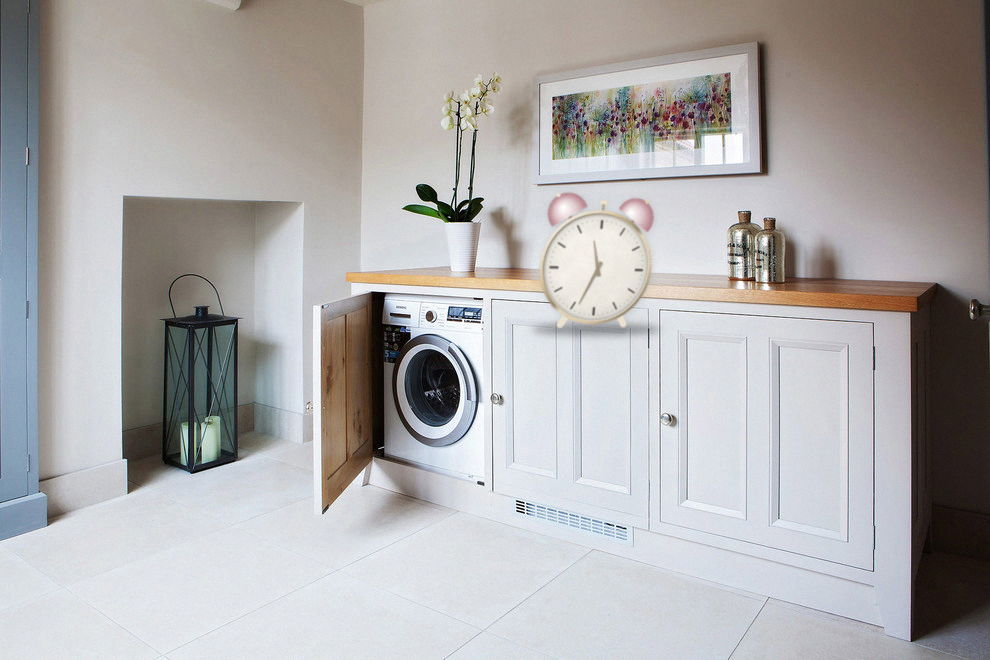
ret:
{"hour": 11, "minute": 34}
